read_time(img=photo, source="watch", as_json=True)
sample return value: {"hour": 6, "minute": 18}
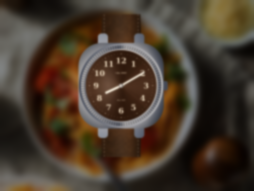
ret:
{"hour": 8, "minute": 10}
